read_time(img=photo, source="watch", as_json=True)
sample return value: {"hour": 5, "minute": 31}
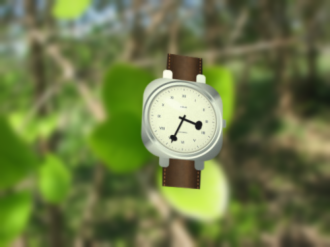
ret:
{"hour": 3, "minute": 34}
